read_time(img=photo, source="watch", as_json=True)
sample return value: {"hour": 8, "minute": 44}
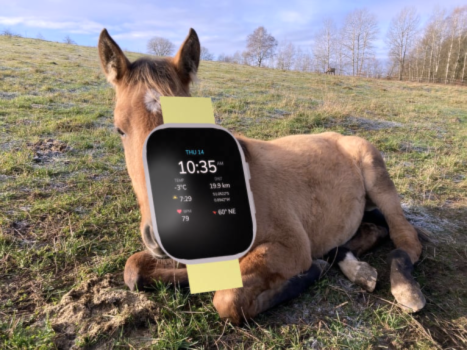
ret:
{"hour": 10, "minute": 35}
